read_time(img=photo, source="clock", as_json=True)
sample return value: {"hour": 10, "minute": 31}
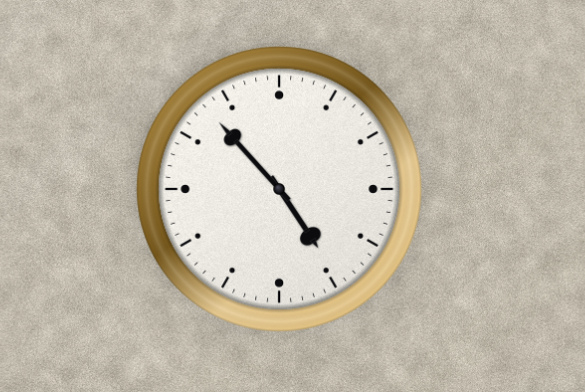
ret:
{"hour": 4, "minute": 53}
